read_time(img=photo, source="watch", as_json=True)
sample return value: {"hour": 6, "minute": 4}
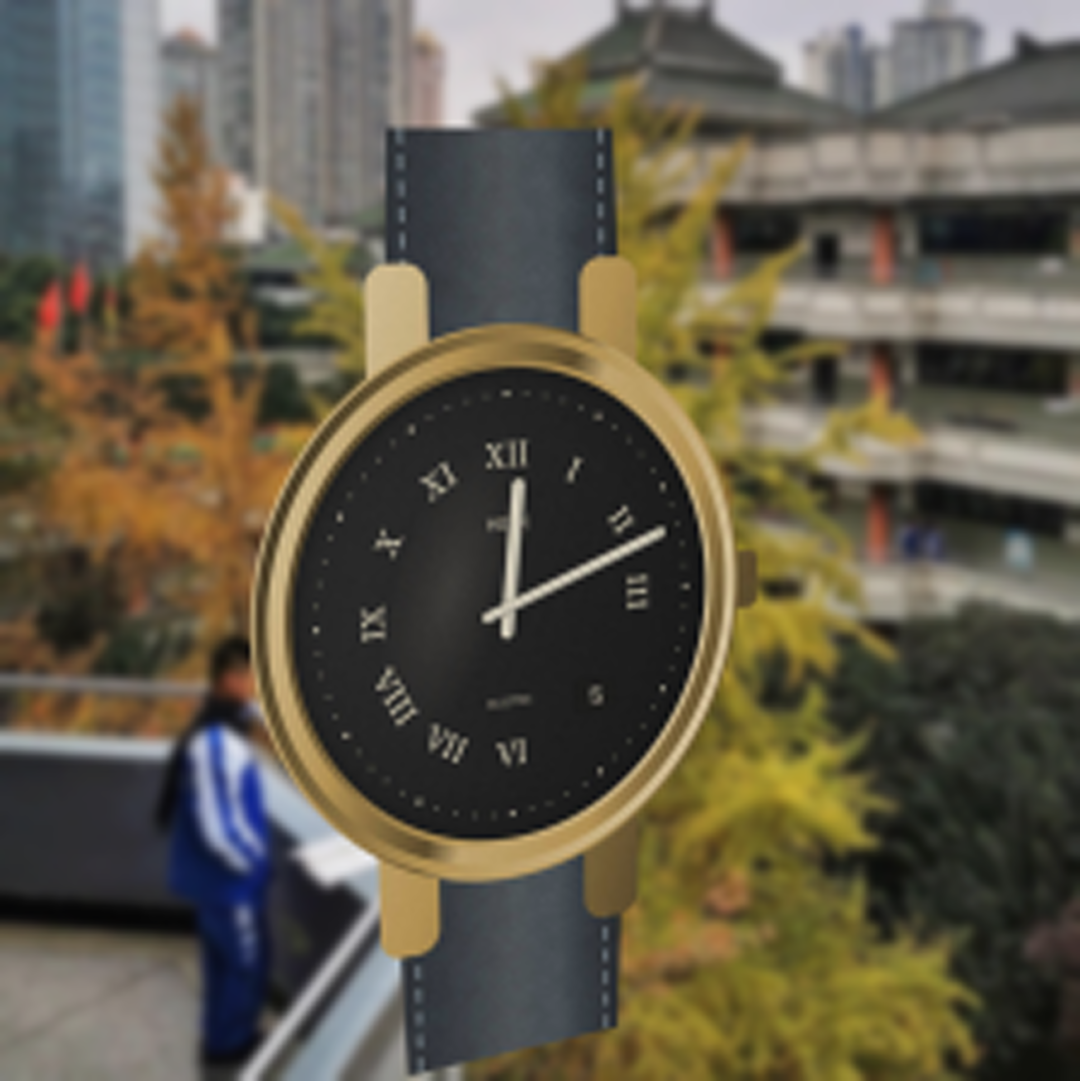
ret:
{"hour": 12, "minute": 12}
